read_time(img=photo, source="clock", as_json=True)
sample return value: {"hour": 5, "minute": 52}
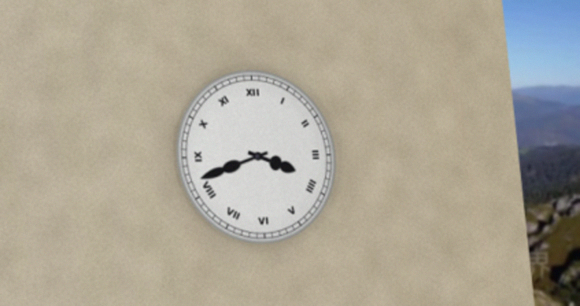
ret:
{"hour": 3, "minute": 42}
